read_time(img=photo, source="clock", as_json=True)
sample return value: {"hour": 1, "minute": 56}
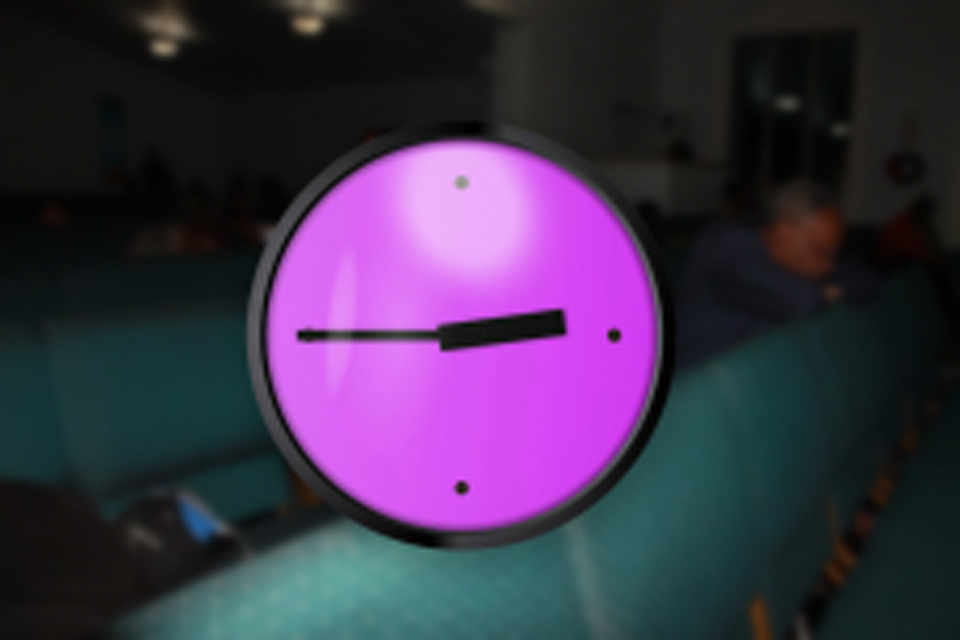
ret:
{"hour": 2, "minute": 45}
